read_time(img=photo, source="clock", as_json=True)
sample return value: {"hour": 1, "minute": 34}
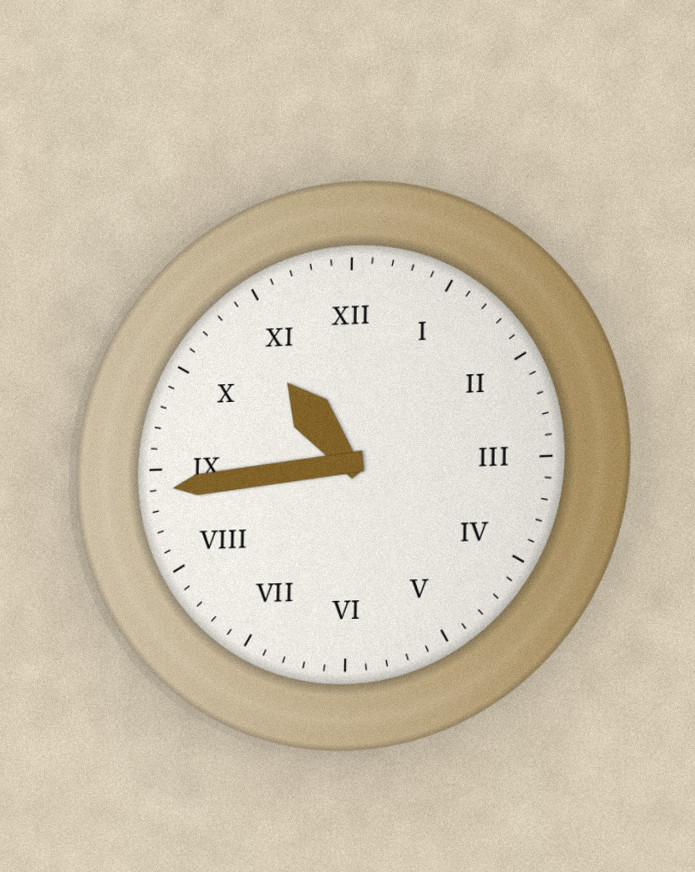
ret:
{"hour": 10, "minute": 44}
